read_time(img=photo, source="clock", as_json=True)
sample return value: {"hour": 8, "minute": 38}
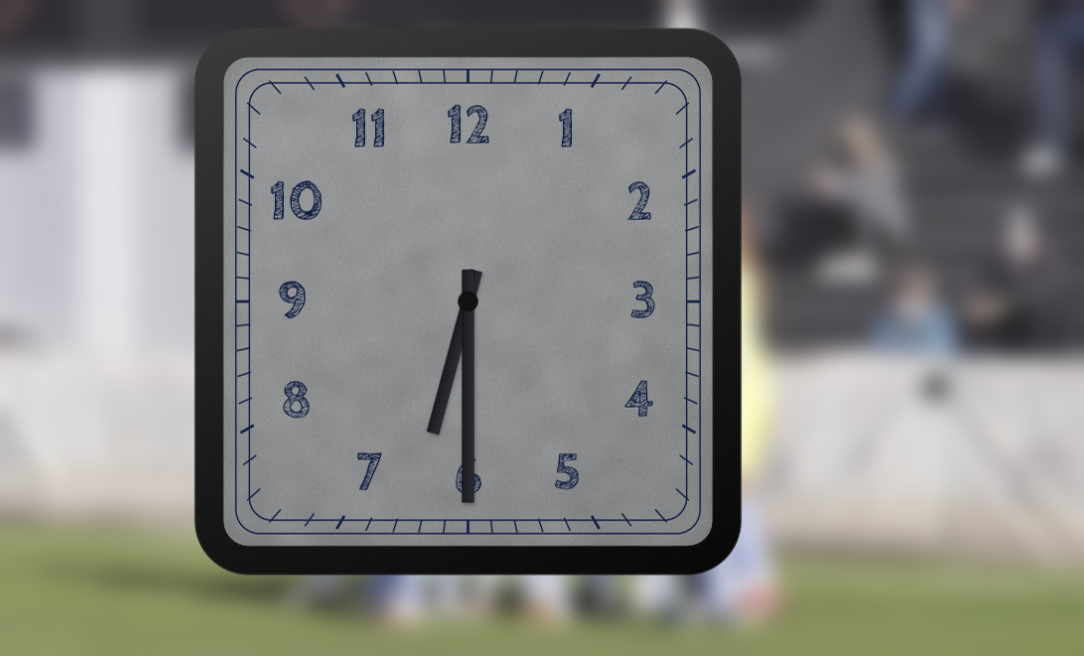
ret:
{"hour": 6, "minute": 30}
